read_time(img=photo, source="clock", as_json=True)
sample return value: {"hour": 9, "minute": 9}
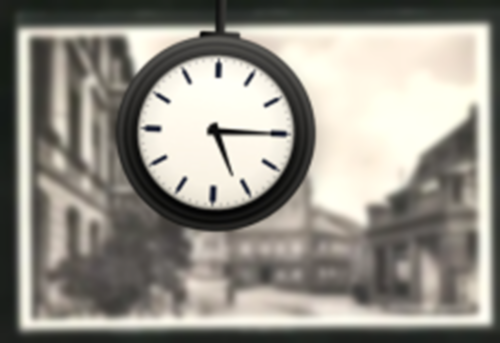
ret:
{"hour": 5, "minute": 15}
